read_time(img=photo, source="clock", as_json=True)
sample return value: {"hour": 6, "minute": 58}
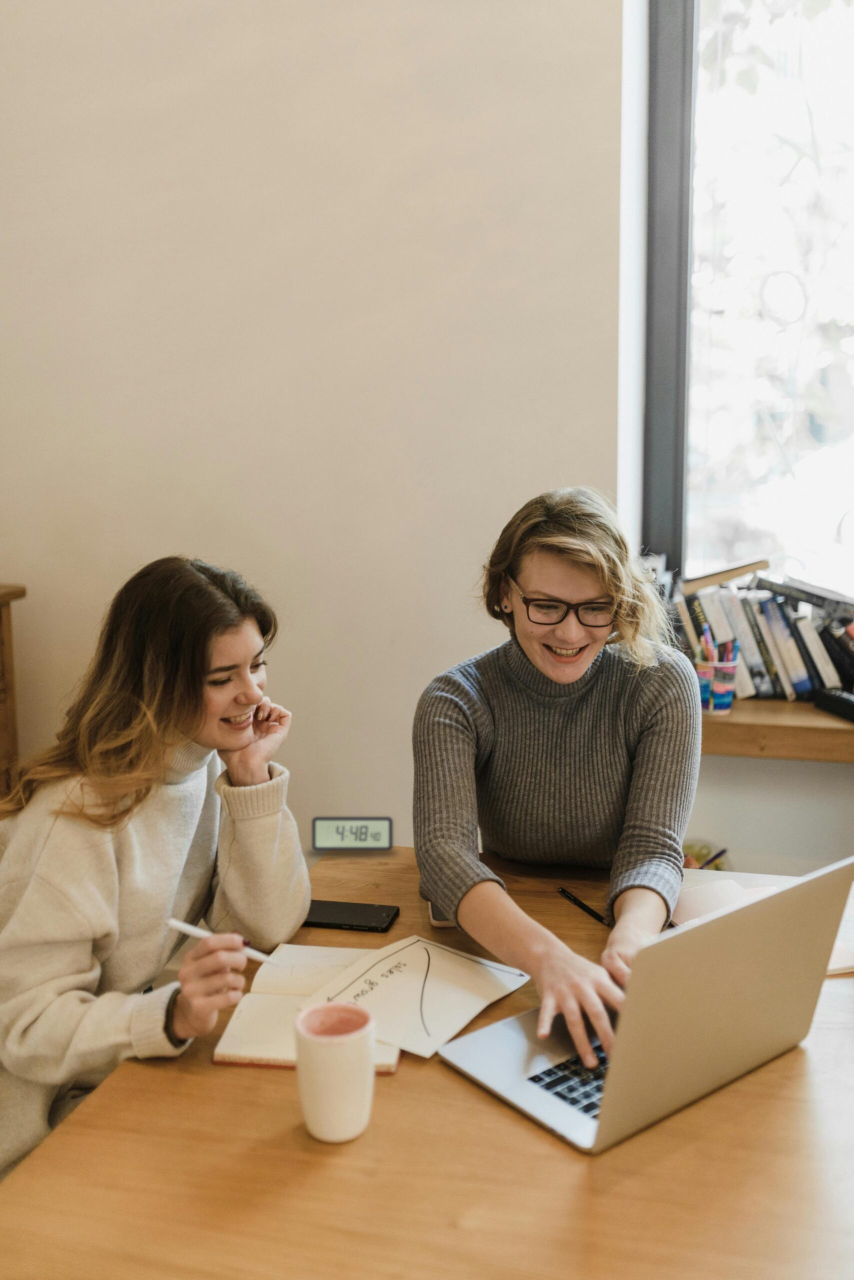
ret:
{"hour": 4, "minute": 48}
